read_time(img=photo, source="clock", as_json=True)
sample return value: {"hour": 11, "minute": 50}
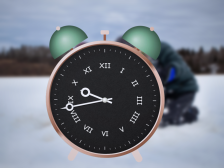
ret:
{"hour": 9, "minute": 43}
